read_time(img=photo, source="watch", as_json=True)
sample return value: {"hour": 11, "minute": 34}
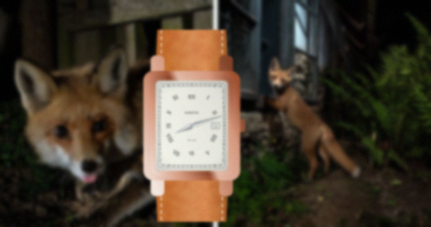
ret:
{"hour": 8, "minute": 12}
